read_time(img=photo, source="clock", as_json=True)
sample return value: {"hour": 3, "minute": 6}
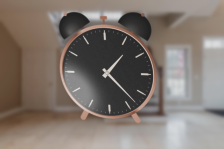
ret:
{"hour": 1, "minute": 23}
